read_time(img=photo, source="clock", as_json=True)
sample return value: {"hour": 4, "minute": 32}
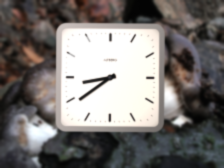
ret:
{"hour": 8, "minute": 39}
